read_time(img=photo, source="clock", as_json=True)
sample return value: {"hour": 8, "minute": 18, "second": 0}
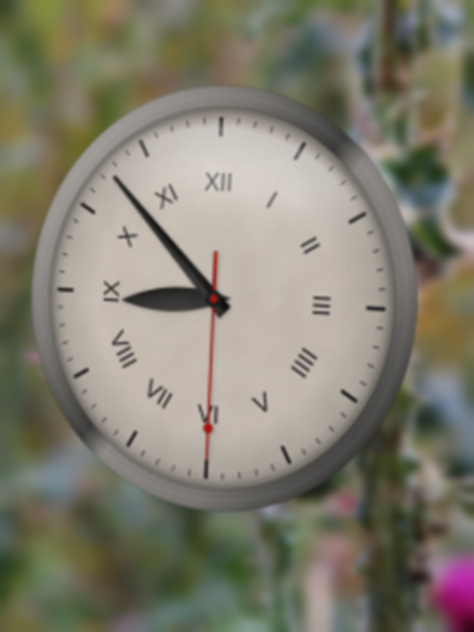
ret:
{"hour": 8, "minute": 52, "second": 30}
